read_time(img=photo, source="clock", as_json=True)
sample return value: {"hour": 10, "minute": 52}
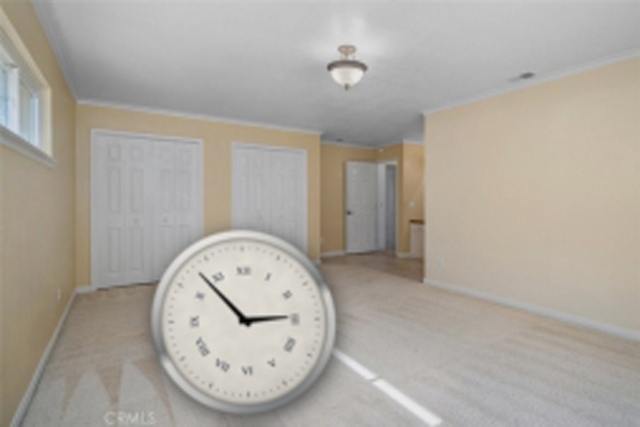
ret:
{"hour": 2, "minute": 53}
